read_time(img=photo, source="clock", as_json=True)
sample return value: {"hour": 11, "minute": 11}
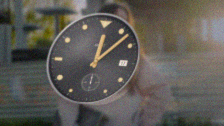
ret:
{"hour": 12, "minute": 7}
